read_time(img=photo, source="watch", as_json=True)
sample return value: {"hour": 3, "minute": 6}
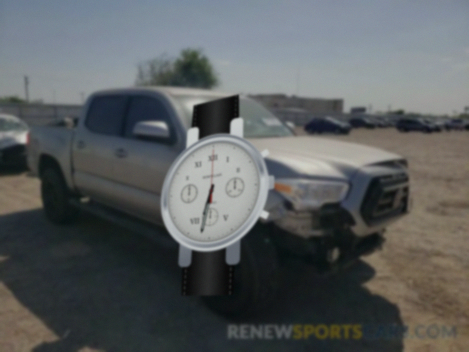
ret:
{"hour": 6, "minute": 32}
